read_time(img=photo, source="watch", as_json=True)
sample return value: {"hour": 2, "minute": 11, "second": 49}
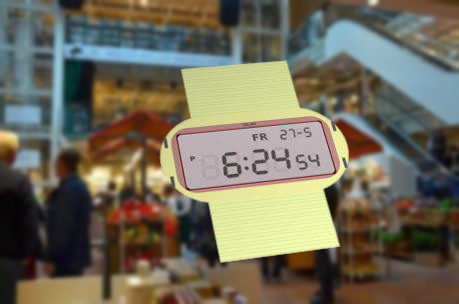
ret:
{"hour": 6, "minute": 24, "second": 54}
